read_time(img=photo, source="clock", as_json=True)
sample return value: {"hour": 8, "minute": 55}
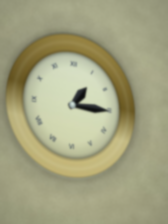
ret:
{"hour": 1, "minute": 15}
